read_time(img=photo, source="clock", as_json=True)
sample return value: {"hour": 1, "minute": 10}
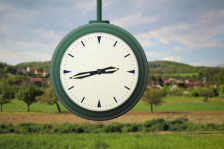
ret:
{"hour": 2, "minute": 43}
